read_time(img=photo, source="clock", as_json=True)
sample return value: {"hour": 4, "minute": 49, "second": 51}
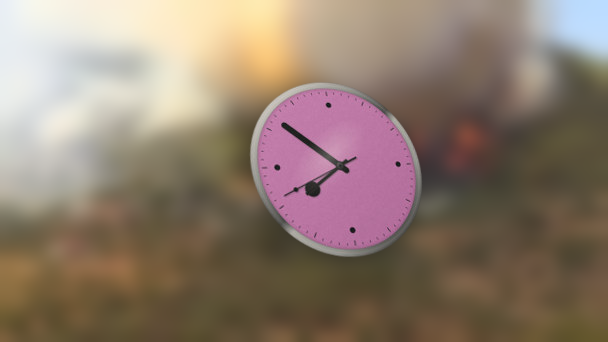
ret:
{"hour": 7, "minute": 51, "second": 41}
